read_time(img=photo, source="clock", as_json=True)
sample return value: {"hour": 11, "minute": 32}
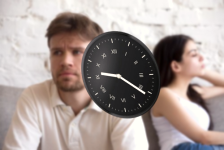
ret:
{"hour": 9, "minute": 21}
